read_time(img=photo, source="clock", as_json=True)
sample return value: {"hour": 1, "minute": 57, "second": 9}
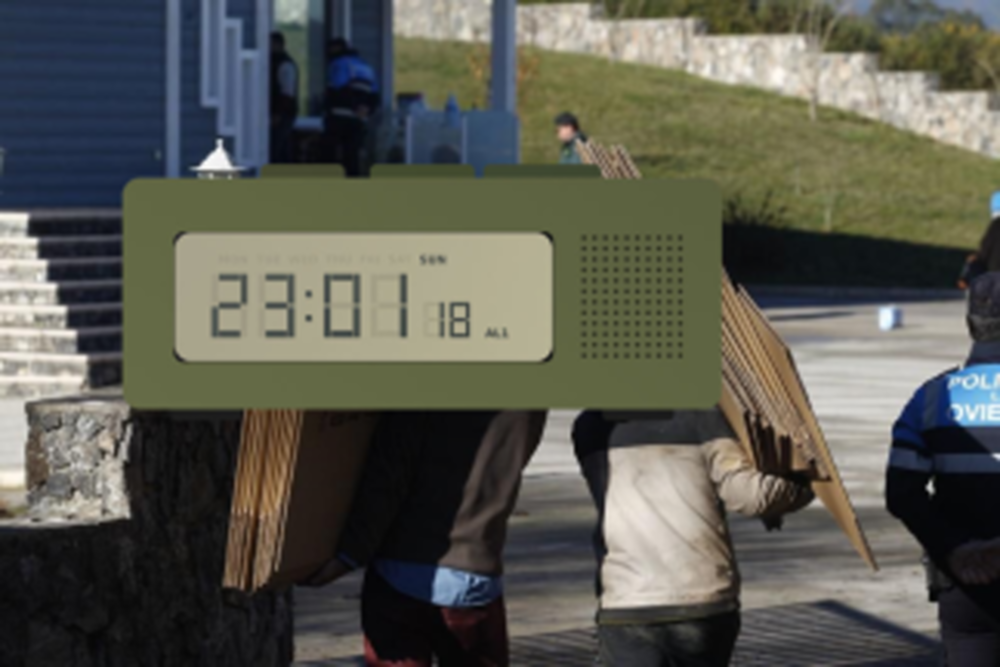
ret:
{"hour": 23, "minute": 1, "second": 18}
